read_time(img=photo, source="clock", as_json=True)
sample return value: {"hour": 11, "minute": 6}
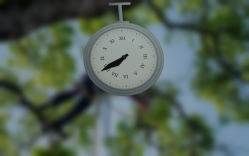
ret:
{"hour": 7, "minute": 40}
